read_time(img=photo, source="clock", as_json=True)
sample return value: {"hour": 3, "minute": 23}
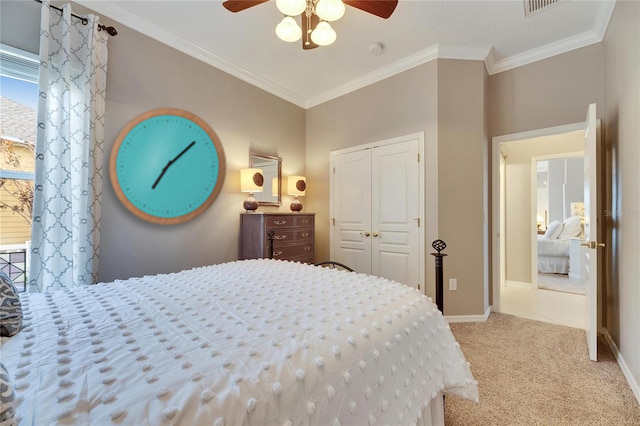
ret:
{"hour": 7, "minute": 8}
